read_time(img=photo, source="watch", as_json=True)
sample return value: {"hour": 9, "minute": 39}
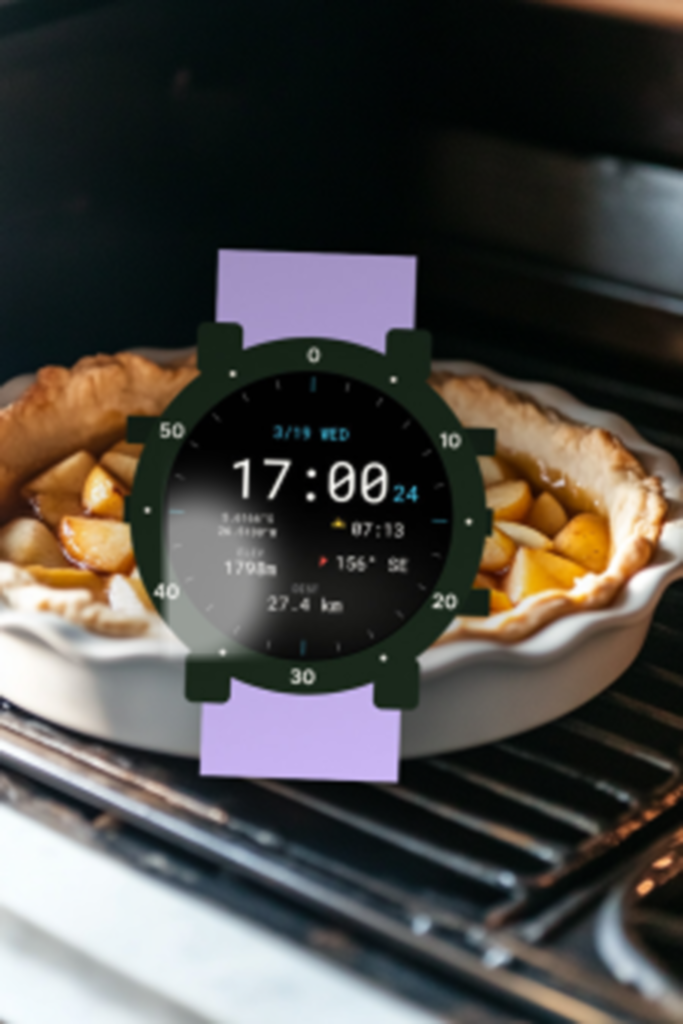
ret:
{"hour": 17, "minute": 0}
